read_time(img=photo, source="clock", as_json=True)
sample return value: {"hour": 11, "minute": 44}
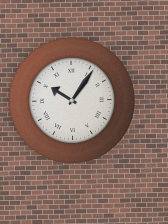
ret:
{"hour": 10, "minute": 6}
